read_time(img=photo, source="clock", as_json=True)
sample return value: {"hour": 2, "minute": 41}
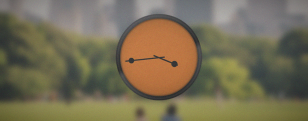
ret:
{"hour": 3, "minute": 44}
